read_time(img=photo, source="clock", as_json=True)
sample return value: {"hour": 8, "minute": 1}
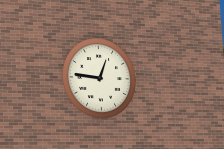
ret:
{"hour": 12, "minute": 46}
